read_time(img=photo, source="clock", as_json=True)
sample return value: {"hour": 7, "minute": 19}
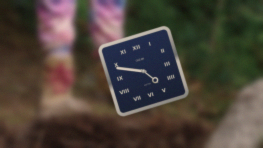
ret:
{"hour": 4, "minute": 49}
